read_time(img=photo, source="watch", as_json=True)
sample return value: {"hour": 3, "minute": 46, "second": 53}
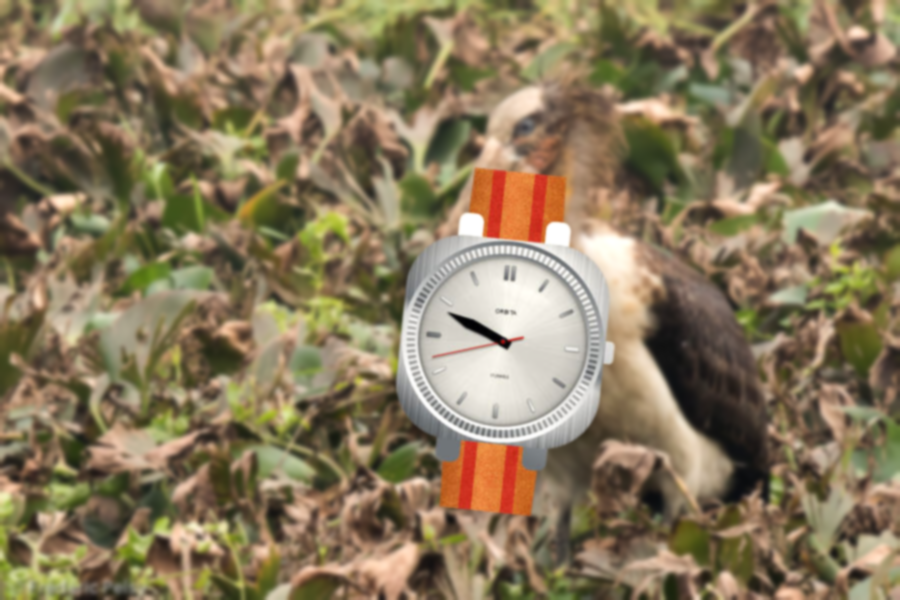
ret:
{"hour": 9, "minute": 48, "second": 42}
